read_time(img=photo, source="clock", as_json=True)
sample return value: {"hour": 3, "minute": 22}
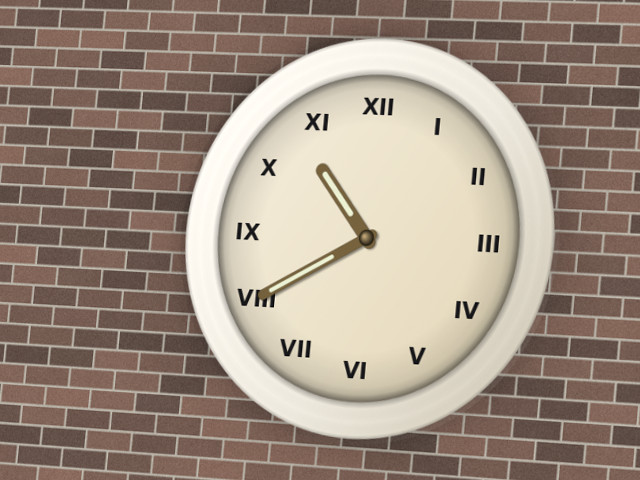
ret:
{"hour": 10, "minute": 40}
